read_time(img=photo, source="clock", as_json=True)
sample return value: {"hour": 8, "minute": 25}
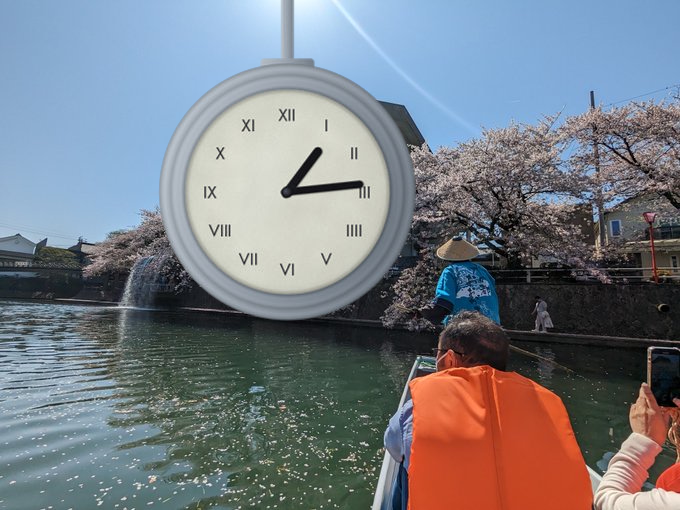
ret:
{"hour": 1, "minute": 14}
